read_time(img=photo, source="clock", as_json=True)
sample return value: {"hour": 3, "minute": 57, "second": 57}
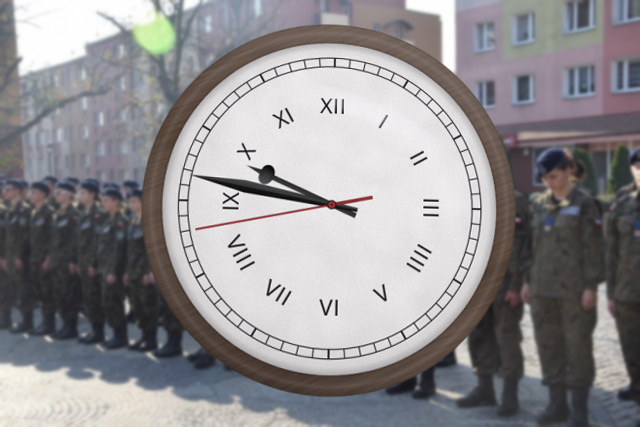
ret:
{"hour": 9, "minute": 46, "second": 43}
